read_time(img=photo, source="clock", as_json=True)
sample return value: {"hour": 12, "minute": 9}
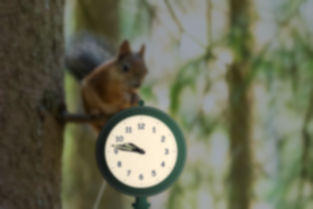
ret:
{"hour": 9, "minute": 47}
